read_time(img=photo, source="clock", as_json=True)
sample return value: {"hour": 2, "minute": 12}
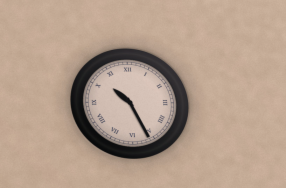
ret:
{"hour": 10, "minute": 26}
